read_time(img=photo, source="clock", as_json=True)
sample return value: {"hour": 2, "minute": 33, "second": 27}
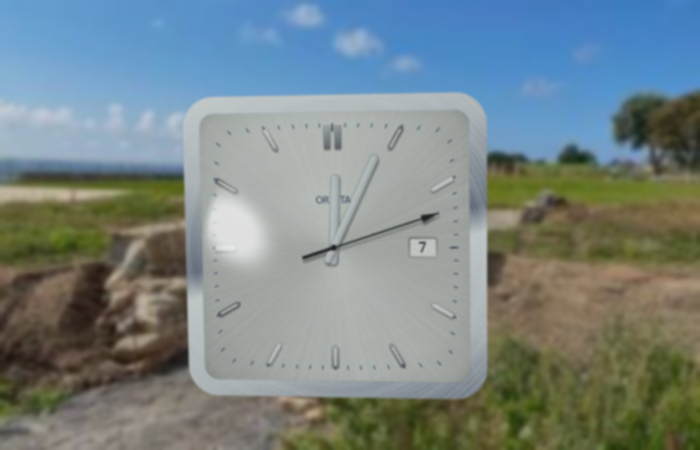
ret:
{"hour": 12, "minute": 4, "second": 12}
